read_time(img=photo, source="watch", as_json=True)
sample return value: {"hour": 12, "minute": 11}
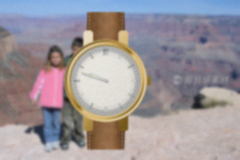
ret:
{"hour": 9, "minute": 48}
